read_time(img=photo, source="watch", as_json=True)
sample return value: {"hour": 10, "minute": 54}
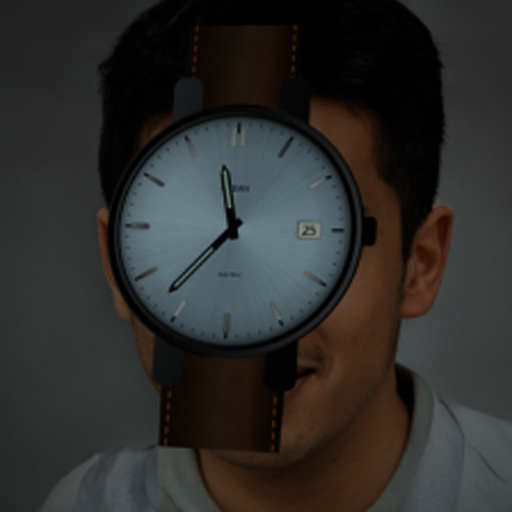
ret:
{"hour": 11, "minute": 37}
